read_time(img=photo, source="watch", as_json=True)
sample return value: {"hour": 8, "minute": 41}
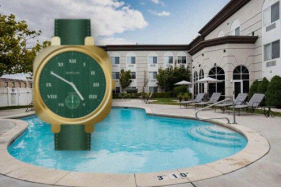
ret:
{"hour": 4, "minute": 50}
